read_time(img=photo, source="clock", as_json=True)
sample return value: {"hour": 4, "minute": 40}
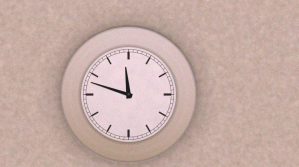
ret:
{"hour": 11, "minute": 48}
